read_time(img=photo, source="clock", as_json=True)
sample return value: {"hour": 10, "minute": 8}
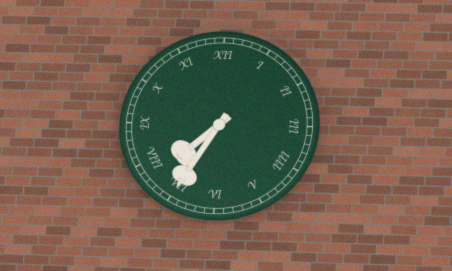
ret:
{"hour": 7, "minute": 35}
